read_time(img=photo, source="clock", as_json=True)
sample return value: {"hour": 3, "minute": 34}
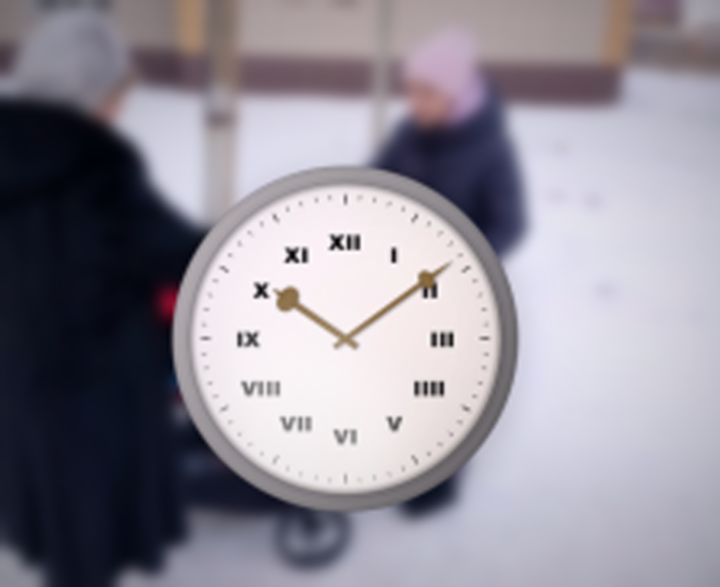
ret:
{"hour": 10, "minute": 9}
